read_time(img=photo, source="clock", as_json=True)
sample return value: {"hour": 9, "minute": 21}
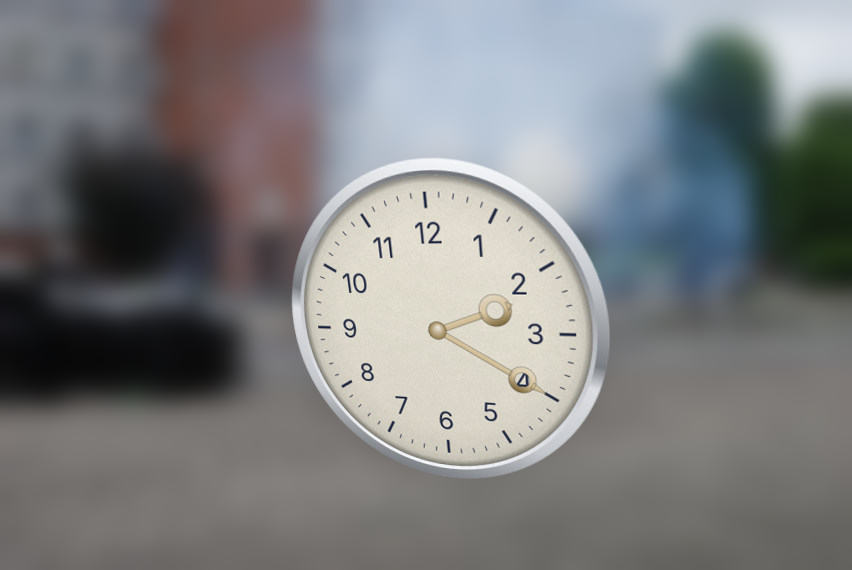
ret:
{"hour": 2, "minute": 20}
